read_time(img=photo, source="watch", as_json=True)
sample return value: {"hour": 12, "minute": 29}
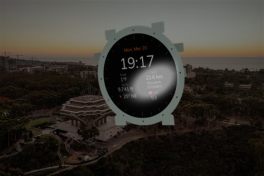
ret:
{"hour": 19, "minute": 17}
